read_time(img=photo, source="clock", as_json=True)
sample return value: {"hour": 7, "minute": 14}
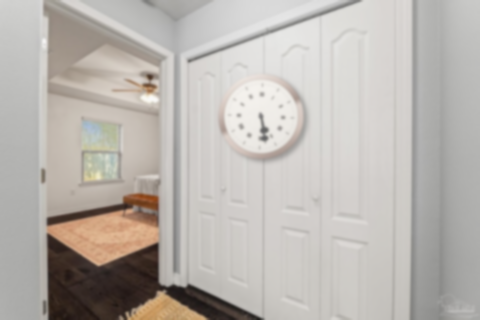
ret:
{"hour": 5, "minute": 28}
